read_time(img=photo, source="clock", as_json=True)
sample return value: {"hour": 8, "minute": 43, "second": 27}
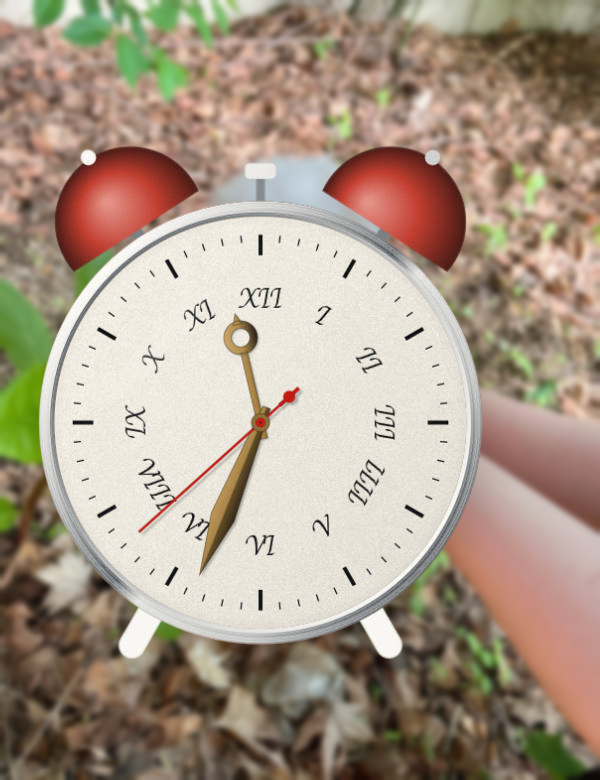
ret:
{"hour": 11, "minute": 33, "second": 38}
